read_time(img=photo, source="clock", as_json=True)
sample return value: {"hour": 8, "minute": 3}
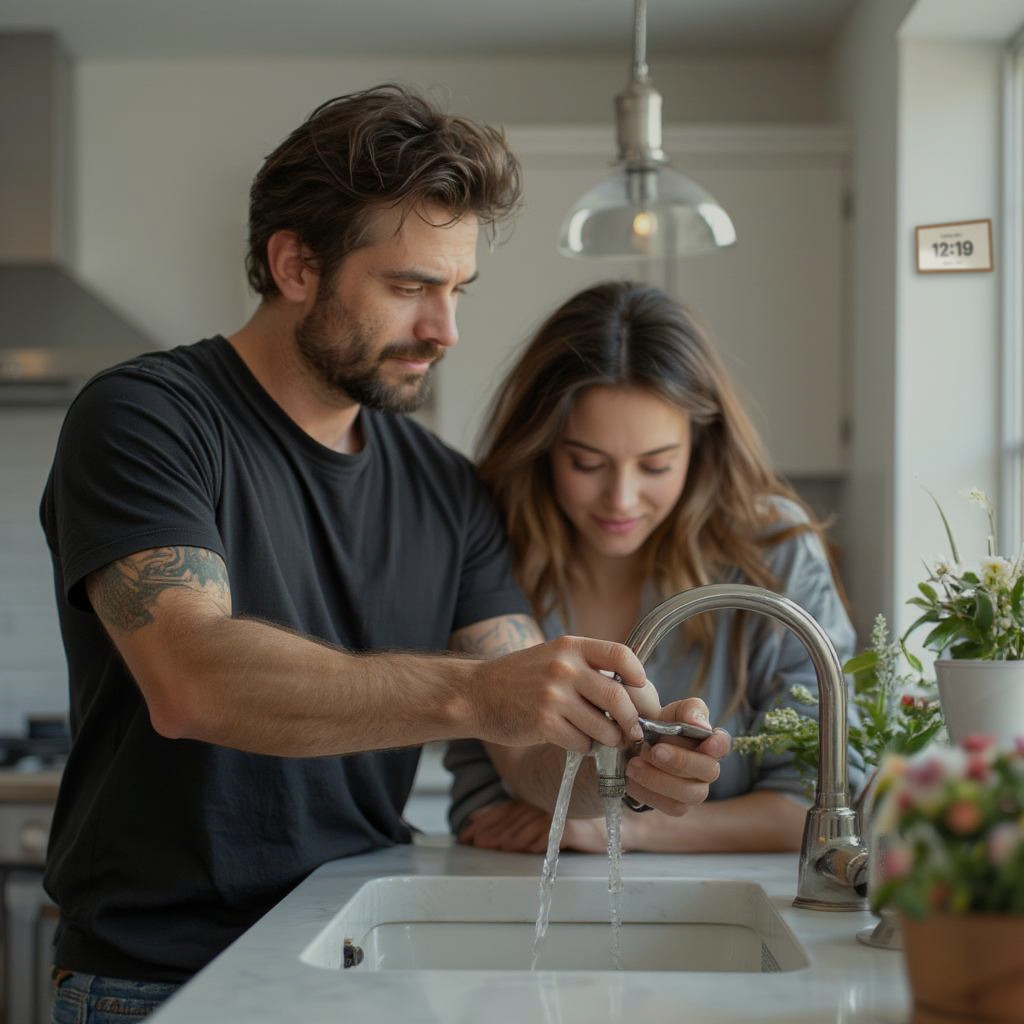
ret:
{"hour": 12, "minute": 19}
